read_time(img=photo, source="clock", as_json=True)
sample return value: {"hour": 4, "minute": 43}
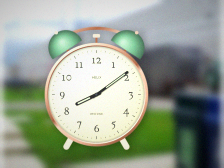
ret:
{"hour": 8, "minute": 9}
